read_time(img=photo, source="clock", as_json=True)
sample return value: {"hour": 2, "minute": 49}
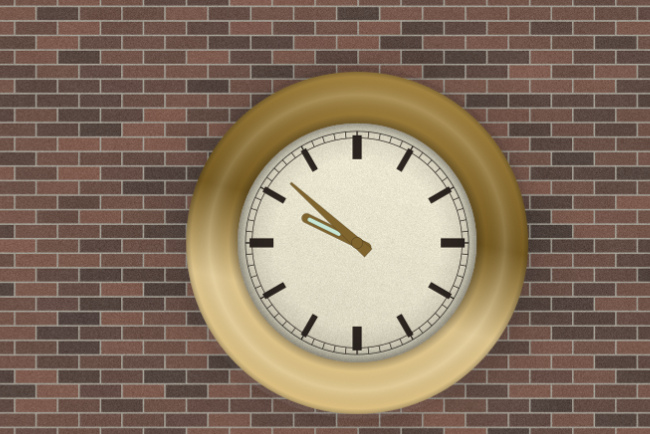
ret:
{"hour": 9, "minute": 52}
